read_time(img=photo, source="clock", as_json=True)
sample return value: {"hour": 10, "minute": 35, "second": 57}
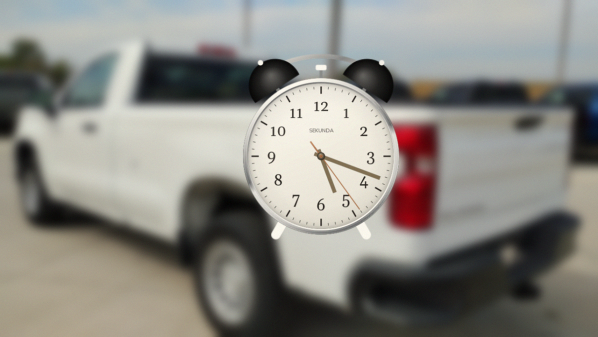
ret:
{"hour": 5, "minute": 18, "second": 24}
